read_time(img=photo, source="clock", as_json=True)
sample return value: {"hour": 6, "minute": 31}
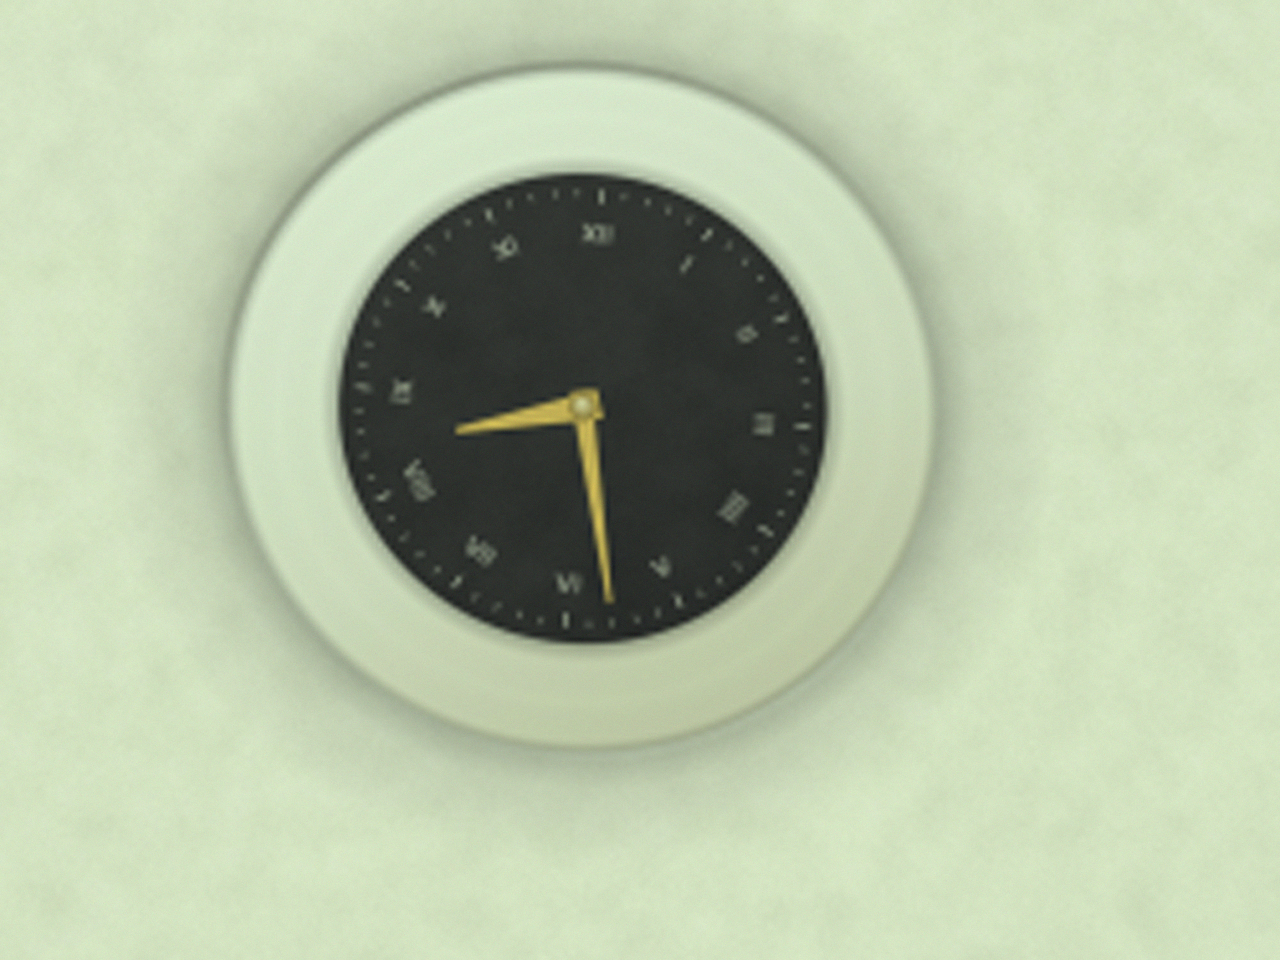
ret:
{"hour": 8, "minute": 28}
